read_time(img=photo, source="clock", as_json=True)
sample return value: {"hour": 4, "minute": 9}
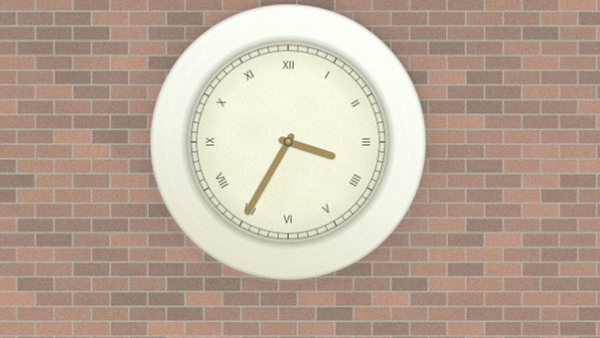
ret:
{"hour": 3, "minute": 35}
